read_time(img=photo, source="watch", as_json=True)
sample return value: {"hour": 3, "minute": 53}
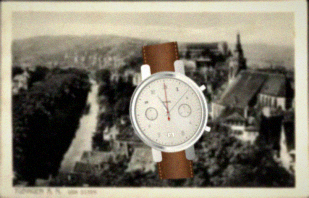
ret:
{"hour": 11, "minute": 8}
